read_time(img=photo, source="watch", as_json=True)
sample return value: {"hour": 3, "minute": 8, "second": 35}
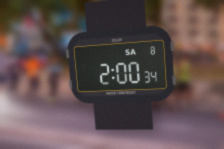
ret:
{"hour": 2, "minute": 0, "second": 34}
